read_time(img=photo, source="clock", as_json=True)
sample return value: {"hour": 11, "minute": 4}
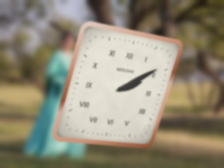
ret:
{"hour": 2, "minute": 9}
